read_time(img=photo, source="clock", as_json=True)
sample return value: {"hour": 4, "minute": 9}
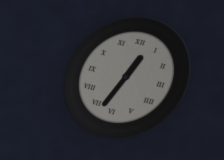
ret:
{"hour": 12, "minute": 33}
